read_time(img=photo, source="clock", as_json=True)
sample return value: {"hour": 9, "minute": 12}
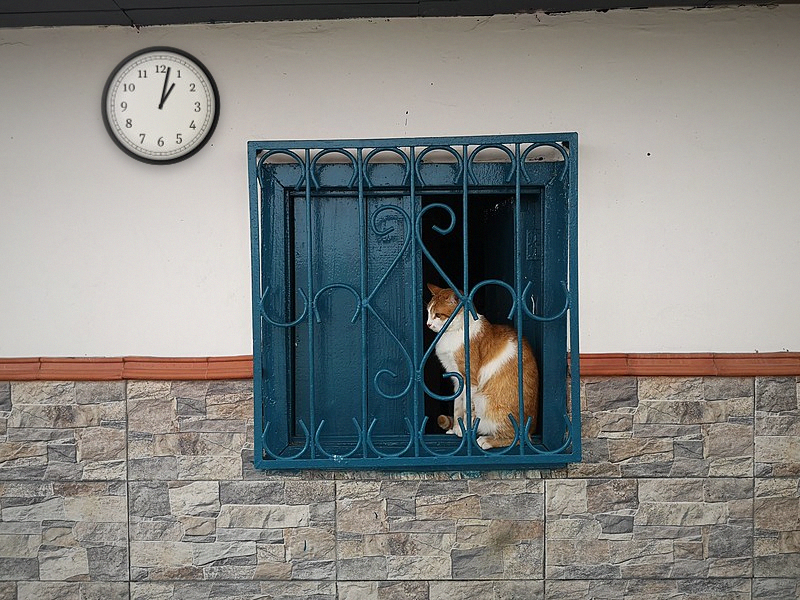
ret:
{"hour": 1, "minute": 2}
